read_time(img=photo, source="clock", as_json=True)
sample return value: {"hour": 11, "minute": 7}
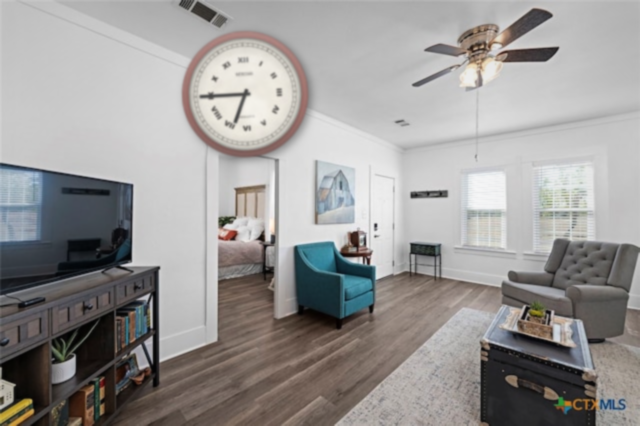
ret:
{"hour": 6, "minute": 45}
